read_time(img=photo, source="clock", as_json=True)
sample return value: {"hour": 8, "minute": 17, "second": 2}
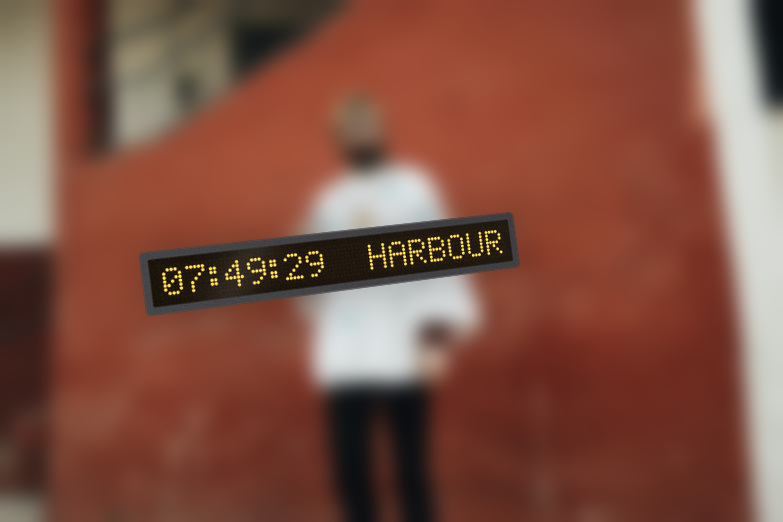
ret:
{"hour": 7, "minute": 49, "second": 29}
